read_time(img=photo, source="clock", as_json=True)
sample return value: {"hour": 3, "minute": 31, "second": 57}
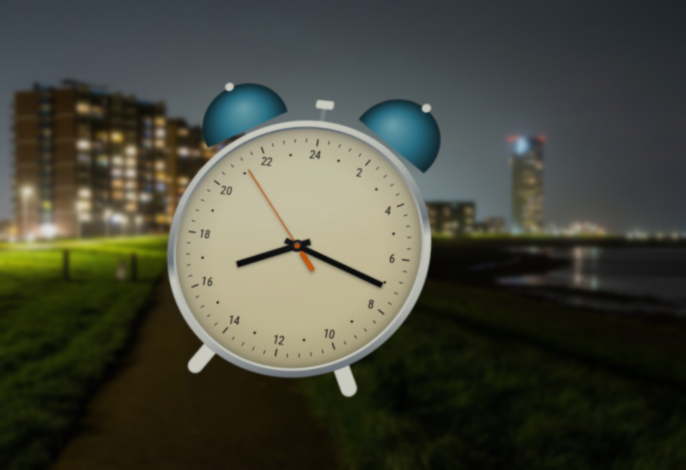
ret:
{"hour": 16, "minute": 17, "second": 53}
